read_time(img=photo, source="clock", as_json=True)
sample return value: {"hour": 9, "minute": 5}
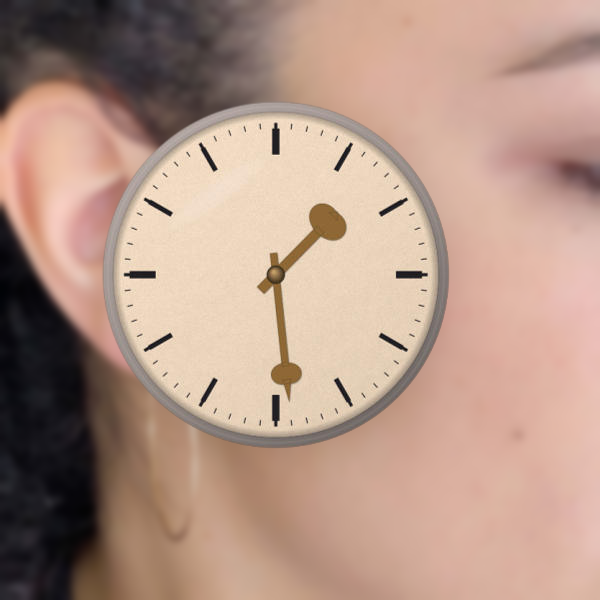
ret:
{"hour": 1, "minute": 29}
